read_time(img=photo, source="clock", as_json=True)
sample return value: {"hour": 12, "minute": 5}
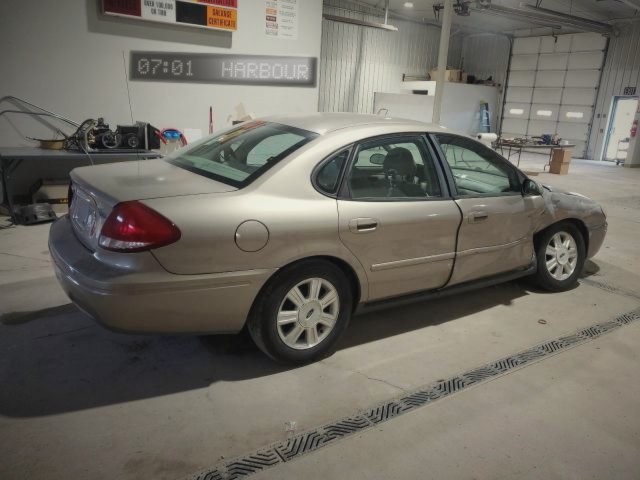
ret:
{"hour": 7, "minute": 1}
